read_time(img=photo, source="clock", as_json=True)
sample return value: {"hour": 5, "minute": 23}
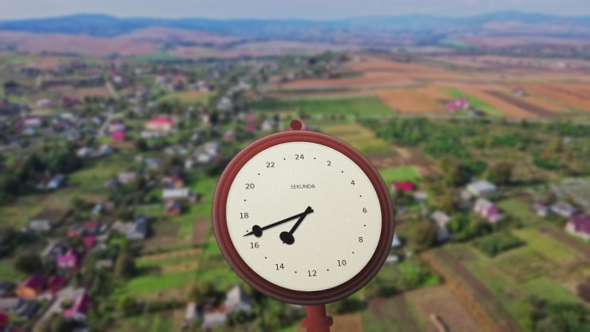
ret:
{"hour": 14, "minute": 42}
